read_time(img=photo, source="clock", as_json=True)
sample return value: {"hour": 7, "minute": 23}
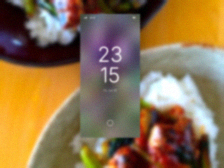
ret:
{"hour": 23, "minute": 15}
